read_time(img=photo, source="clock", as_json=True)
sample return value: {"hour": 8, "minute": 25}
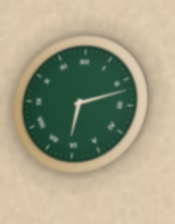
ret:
{"hour": 6, "minute": 12}
